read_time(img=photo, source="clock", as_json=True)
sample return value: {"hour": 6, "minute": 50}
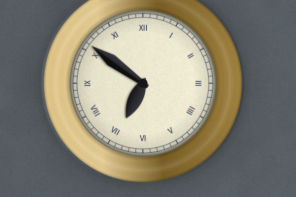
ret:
{"hour": 6, "minute": 51}
